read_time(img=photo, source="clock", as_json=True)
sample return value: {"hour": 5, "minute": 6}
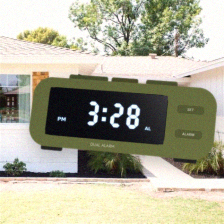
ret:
{"hour": 3, "minute": 28}
